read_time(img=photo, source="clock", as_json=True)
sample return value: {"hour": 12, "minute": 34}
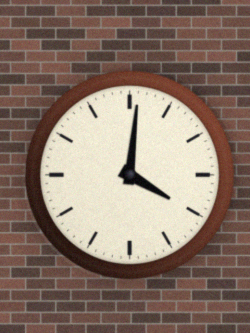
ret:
{"hour": 4, "minute": 1}
